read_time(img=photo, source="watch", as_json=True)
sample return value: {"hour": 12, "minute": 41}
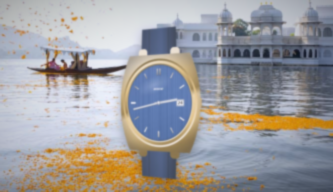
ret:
{"hour": 2, "minute": 43}
